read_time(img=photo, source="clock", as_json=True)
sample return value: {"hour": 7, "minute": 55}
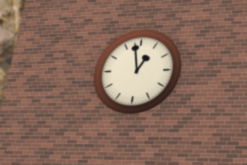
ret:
{"hour": 12, "minute": 58}
